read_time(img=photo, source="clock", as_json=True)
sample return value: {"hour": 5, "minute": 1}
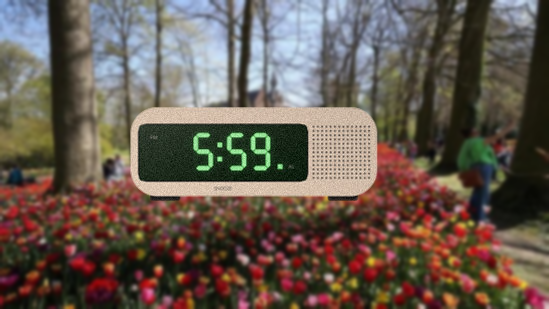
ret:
{"hour": 5, "minute": 59}
